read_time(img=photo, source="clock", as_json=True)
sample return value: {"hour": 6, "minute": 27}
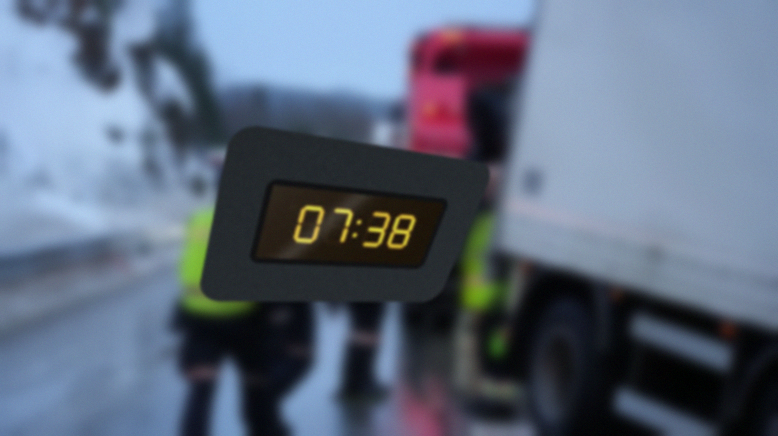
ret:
{"hour": 7, "minute": 38}
